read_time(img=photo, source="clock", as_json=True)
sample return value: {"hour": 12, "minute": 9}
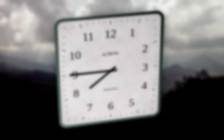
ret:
{"hour": 7, "minute": 45}
